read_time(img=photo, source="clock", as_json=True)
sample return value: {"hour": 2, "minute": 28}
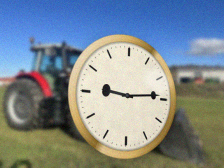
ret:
{"hour": 9, "minute": 14}
